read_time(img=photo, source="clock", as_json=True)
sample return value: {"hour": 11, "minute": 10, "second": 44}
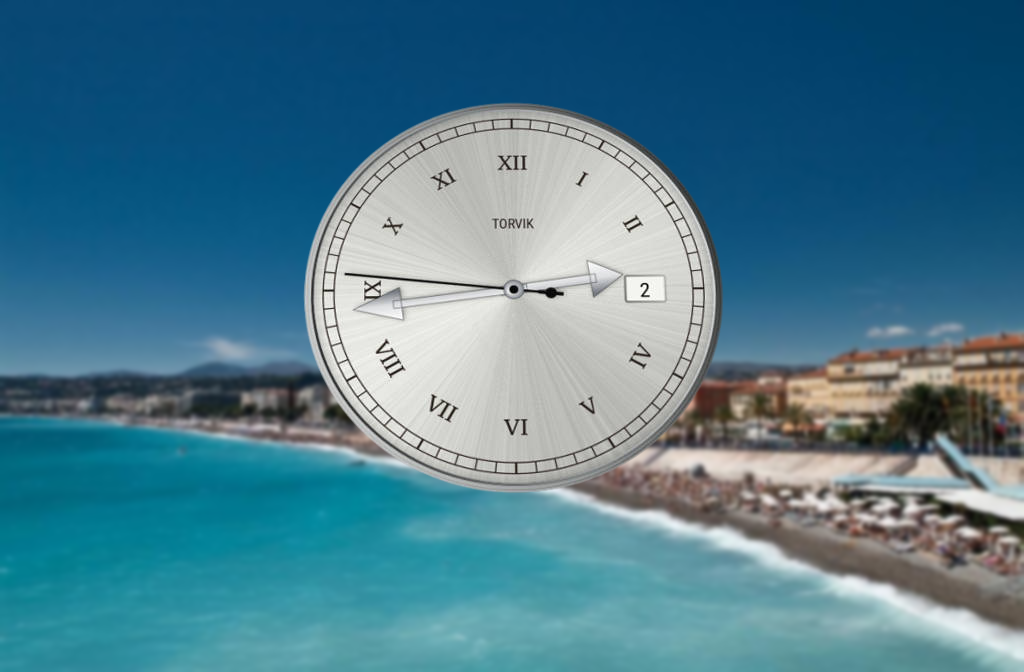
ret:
{"hour": 2, "minute": 43, "second": 46}
